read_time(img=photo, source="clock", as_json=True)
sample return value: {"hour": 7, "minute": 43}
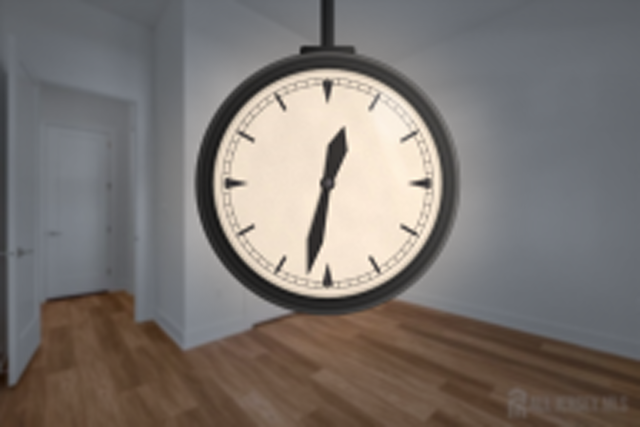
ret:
{"hour": 12, "minute": 32}
